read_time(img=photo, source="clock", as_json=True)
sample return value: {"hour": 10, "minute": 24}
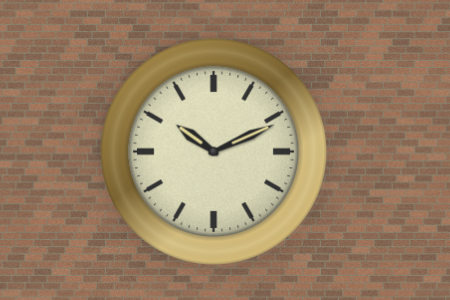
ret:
{"hour": 10, "minute": 11}
